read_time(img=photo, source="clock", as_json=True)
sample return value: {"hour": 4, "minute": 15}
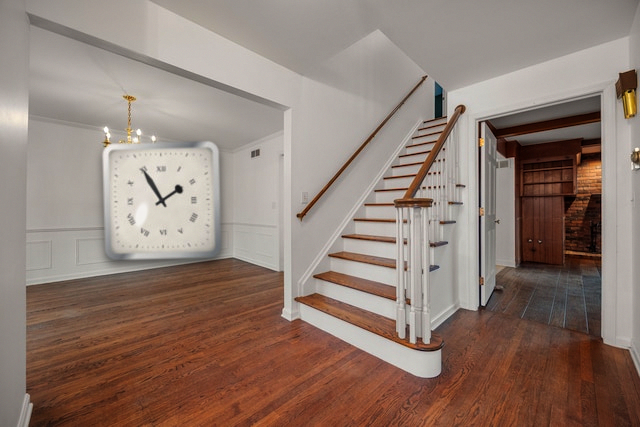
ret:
{"hour": 1, "minute": 55}
